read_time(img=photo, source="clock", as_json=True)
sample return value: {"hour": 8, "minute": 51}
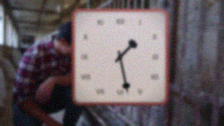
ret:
{"hour": 1, "minute": 28}
